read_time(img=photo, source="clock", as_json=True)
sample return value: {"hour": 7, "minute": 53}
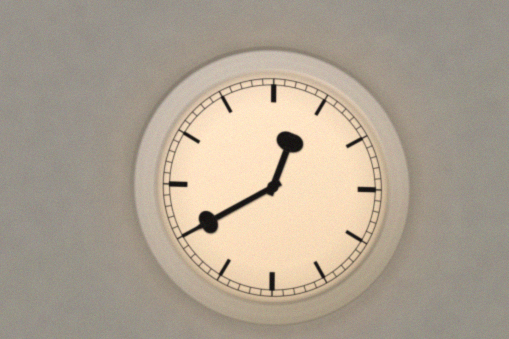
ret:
{"hour": 12, "minute": 40}
